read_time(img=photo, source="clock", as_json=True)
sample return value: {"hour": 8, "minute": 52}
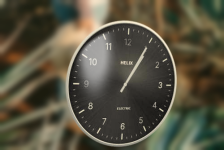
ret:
{"hour": 1, "minute": 5}
